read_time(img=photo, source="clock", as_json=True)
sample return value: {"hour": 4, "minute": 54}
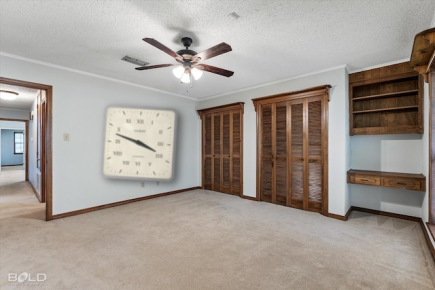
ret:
{"hour": 3, "minute": 48}
